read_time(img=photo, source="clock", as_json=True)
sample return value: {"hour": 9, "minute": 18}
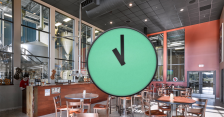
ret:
{"hour": 11, "minute": 0}
